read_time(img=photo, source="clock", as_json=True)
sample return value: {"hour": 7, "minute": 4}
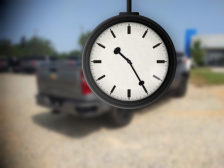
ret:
{"hour": 10, "minute": 25}
